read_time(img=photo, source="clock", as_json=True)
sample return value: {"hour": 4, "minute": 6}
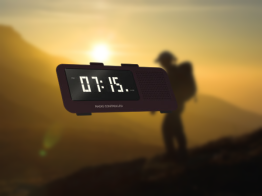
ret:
{"hour": 7, "minute": 15}
